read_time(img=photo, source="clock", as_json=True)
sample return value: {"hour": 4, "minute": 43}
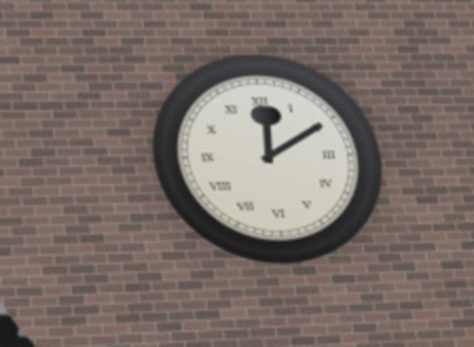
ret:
{"hour": 12, "minute": 10}
